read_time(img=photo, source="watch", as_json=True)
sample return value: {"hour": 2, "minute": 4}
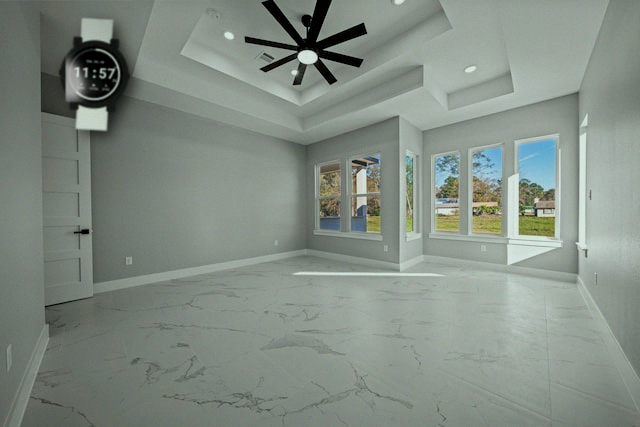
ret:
{"hour": 11, "minute": 57}
